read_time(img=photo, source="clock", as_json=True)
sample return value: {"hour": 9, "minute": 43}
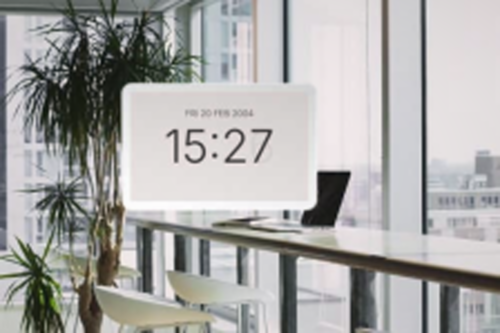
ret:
{"hour": 15, "minute": 27}
